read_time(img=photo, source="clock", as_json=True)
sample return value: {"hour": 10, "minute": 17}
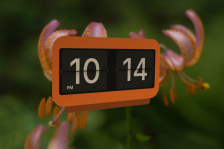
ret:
{"hour": 10, "minute": 14}
